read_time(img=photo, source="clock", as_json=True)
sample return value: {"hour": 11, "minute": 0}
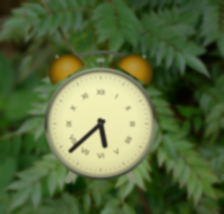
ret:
{"hour": 5, "minute": 38}
